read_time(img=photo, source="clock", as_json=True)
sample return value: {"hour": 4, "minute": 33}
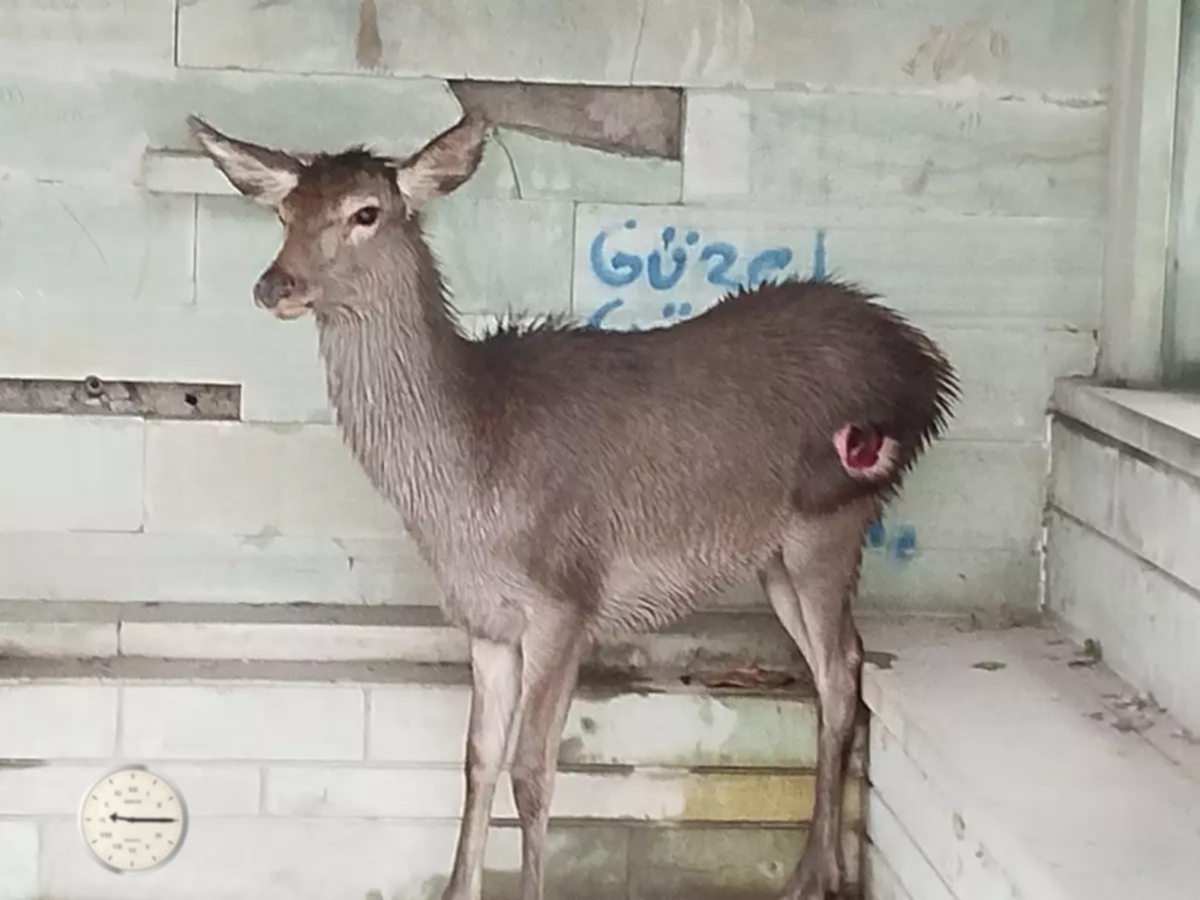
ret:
{"hour": 9, "minute": 15}
